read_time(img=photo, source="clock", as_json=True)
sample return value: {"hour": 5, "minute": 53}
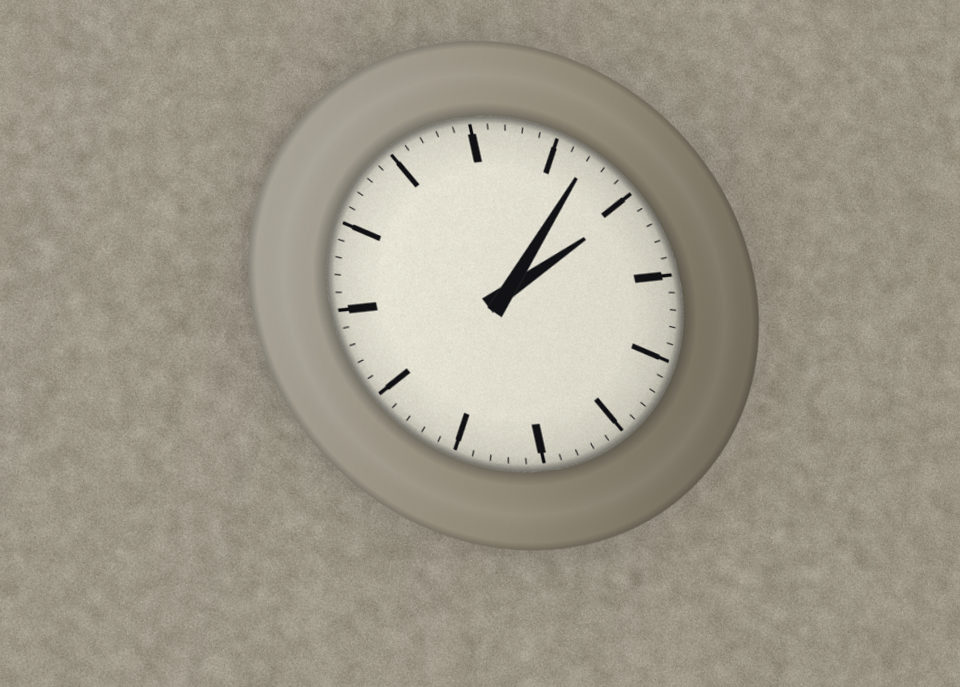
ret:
{"hour": 2, "minute": 7}
